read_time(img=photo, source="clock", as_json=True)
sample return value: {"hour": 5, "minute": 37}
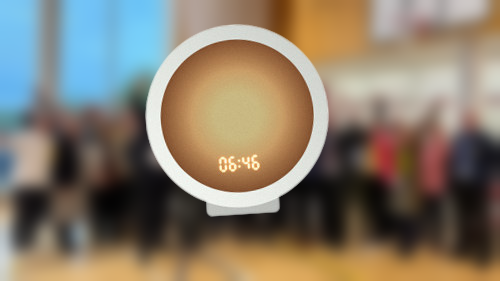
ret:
{"hour": 6, "minute": 46}
